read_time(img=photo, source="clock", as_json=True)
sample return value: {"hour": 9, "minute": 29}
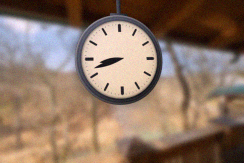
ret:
{"hour": 8, "minute": 42}
